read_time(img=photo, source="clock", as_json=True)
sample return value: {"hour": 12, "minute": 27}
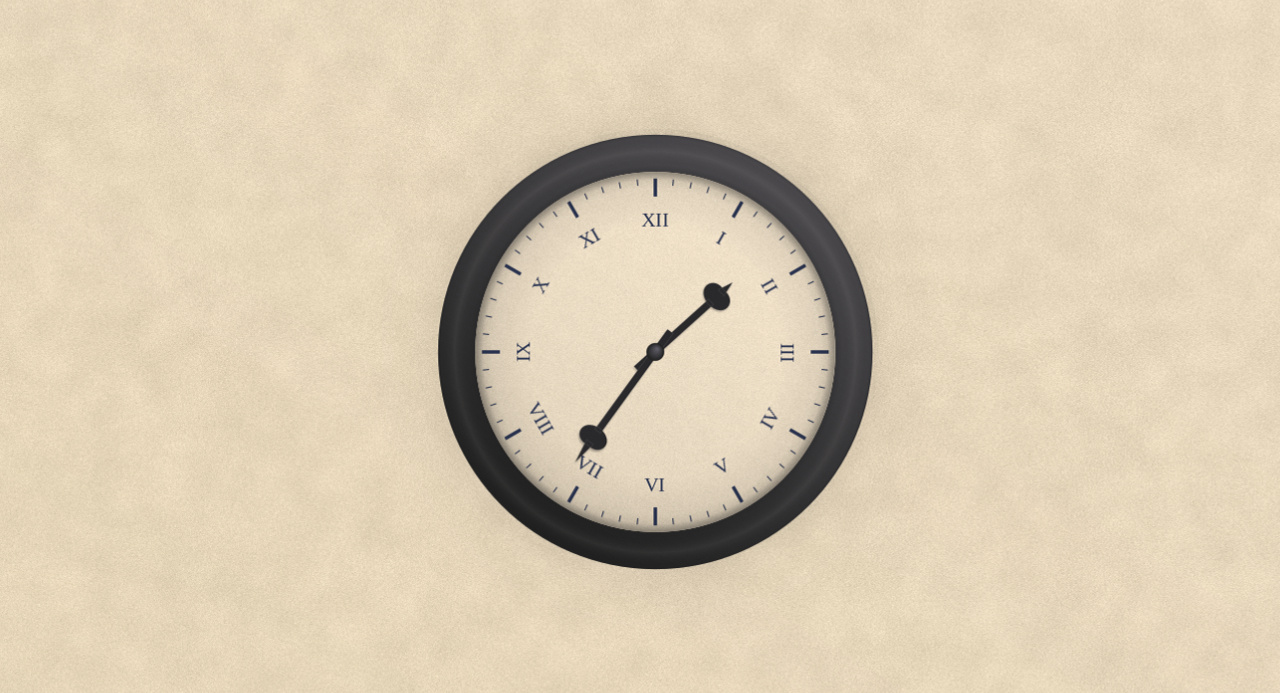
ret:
{"hour": 1, "minute": 36}
